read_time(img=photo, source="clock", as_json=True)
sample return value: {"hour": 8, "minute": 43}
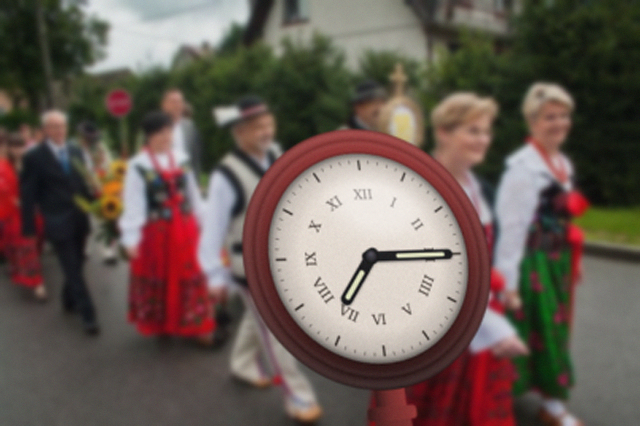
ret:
{"hour": 7, "minute": 15}
